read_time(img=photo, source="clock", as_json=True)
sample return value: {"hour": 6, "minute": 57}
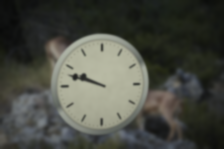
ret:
{"hour": 9, "minute": 48}
